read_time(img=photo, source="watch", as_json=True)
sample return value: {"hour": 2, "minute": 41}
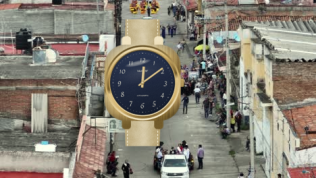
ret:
{"hour": 12, "minute": 9}
